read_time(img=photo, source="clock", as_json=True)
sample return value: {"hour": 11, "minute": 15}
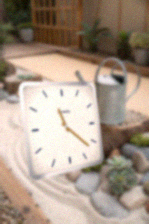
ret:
{"hour": 11, "minute": 22}
